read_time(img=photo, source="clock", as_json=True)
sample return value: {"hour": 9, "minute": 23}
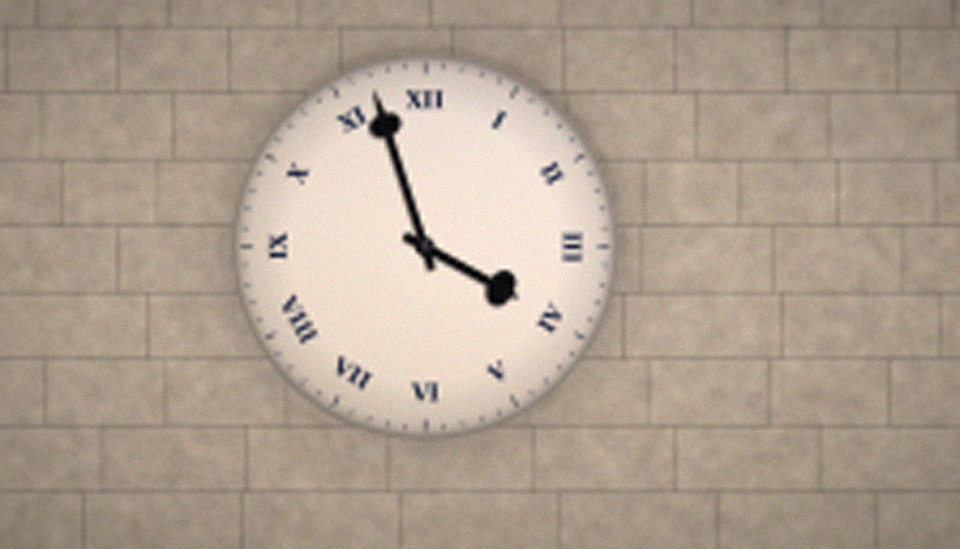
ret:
{"hour": 3, "minute": 57}
